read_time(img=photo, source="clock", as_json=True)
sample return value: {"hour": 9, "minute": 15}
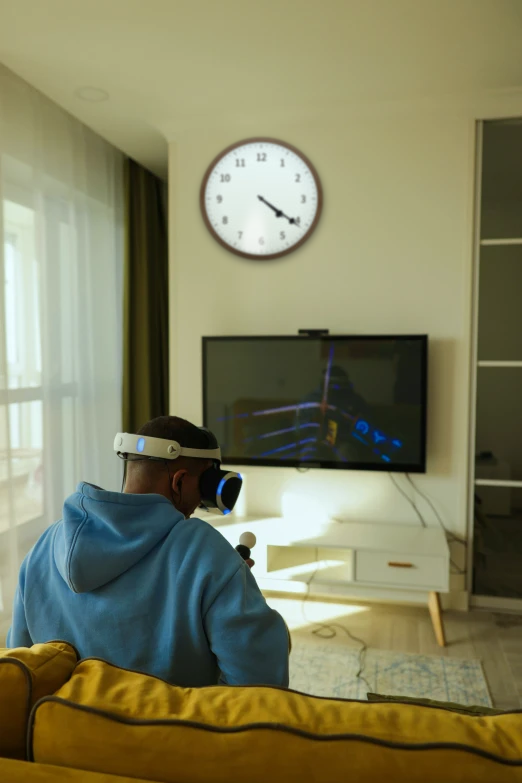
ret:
{"hour": 4, "minute": 21}
